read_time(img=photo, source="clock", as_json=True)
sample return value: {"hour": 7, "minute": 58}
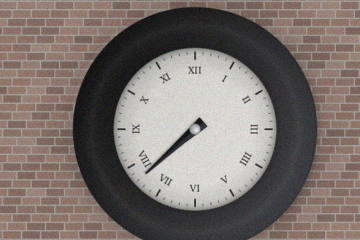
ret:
{"hour": 7, "minute": 38}
